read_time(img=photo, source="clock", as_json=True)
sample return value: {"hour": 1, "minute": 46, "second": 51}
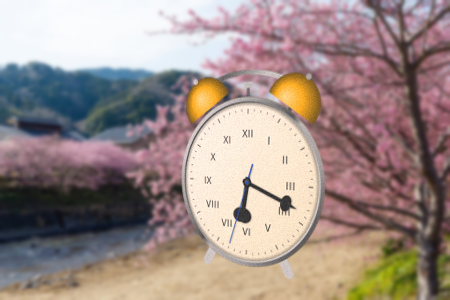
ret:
{"hour": 6, "minute": 18, "second": 33}
